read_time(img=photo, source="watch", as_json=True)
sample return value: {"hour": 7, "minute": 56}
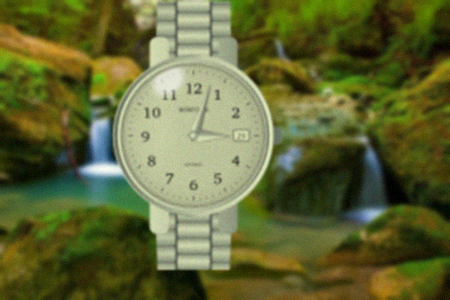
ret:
{"hour": 3, "minute": 3}
